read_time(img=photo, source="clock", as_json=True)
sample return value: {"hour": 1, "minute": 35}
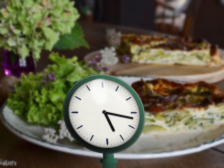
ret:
{"hour": 5, "minute": 17}
